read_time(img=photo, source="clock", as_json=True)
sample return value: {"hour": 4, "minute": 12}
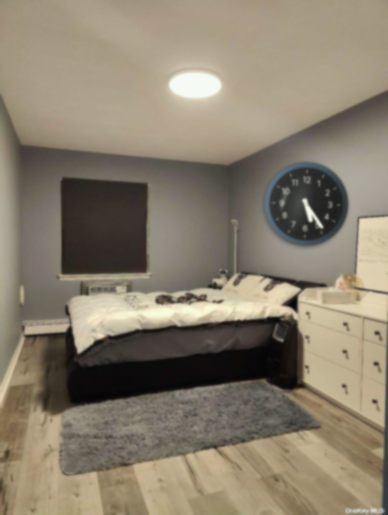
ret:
{"hour": 5, "minute": 24}
